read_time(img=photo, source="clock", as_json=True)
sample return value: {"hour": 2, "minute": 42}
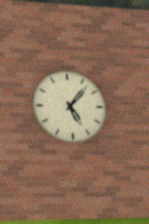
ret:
{"hour": 5, "minute": 7}
